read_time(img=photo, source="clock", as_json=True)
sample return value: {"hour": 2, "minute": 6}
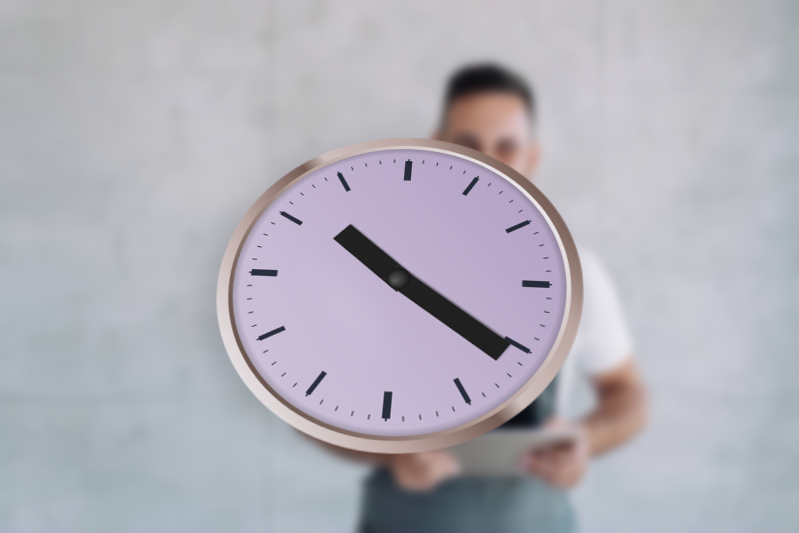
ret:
{"hour": 10, "minute": 21}
